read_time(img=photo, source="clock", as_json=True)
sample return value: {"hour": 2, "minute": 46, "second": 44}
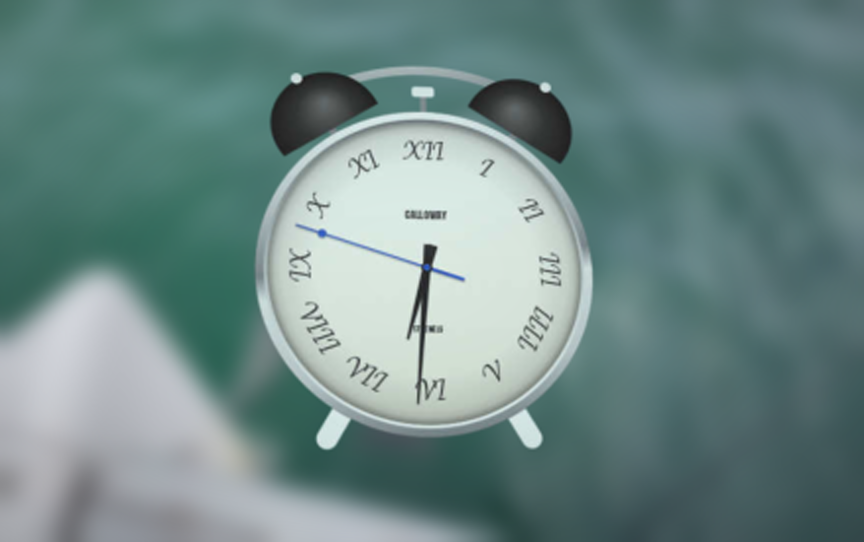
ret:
{"hour": 6, "minute": 30, "second": 48}
